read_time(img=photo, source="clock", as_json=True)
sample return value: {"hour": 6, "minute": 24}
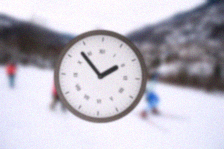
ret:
{"hour": 1, "minute": 53}
